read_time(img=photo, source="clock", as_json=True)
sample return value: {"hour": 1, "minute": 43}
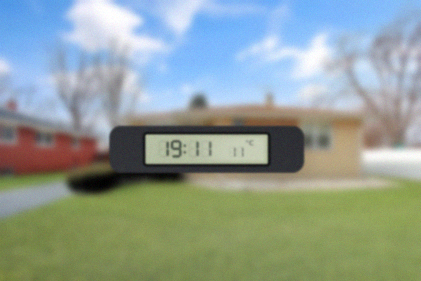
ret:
{"hour": 19, "minute": 11}
